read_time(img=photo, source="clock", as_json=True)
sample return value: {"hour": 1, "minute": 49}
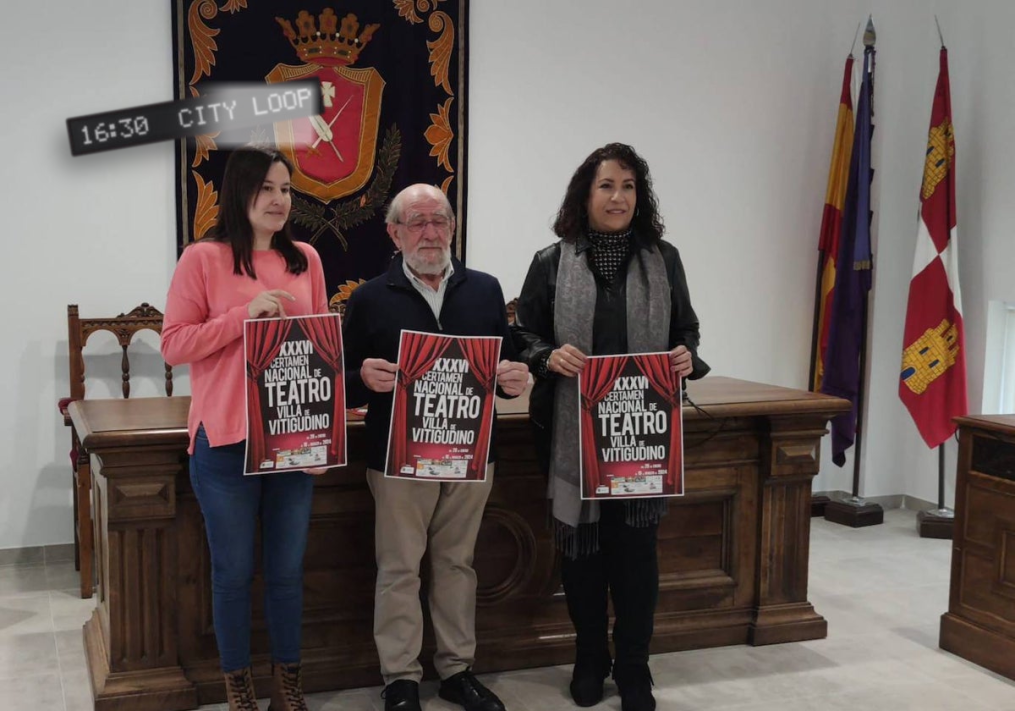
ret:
{"hour": 16, "minute": 30}
